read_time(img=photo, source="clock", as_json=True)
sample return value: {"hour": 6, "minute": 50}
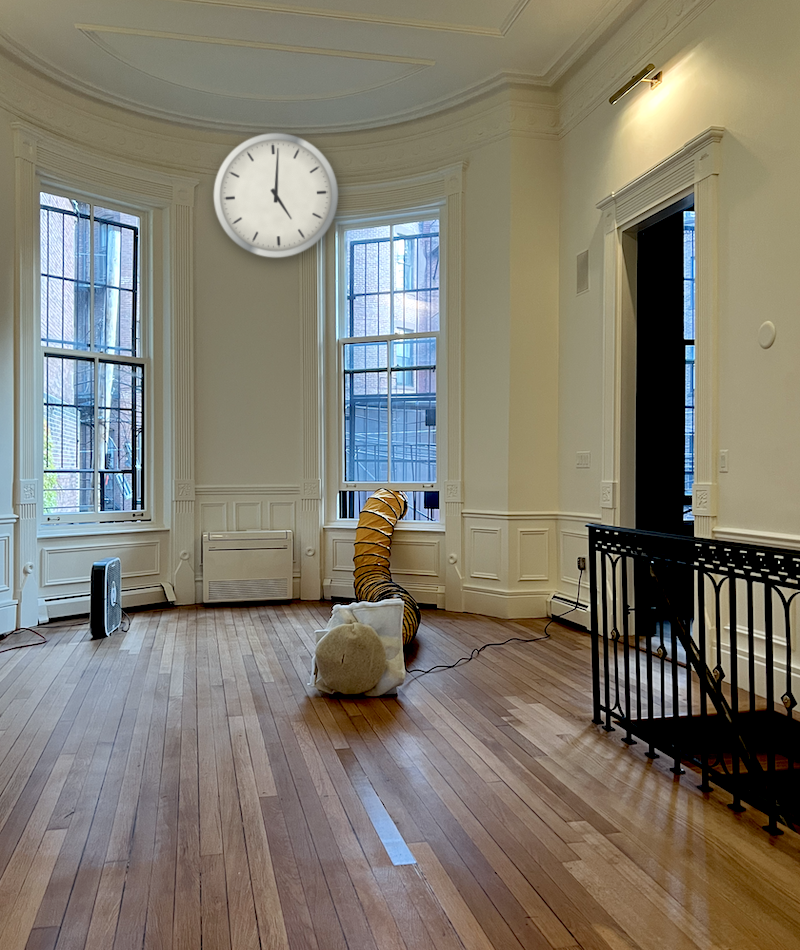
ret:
{"hour": 5, "minute": 1}
